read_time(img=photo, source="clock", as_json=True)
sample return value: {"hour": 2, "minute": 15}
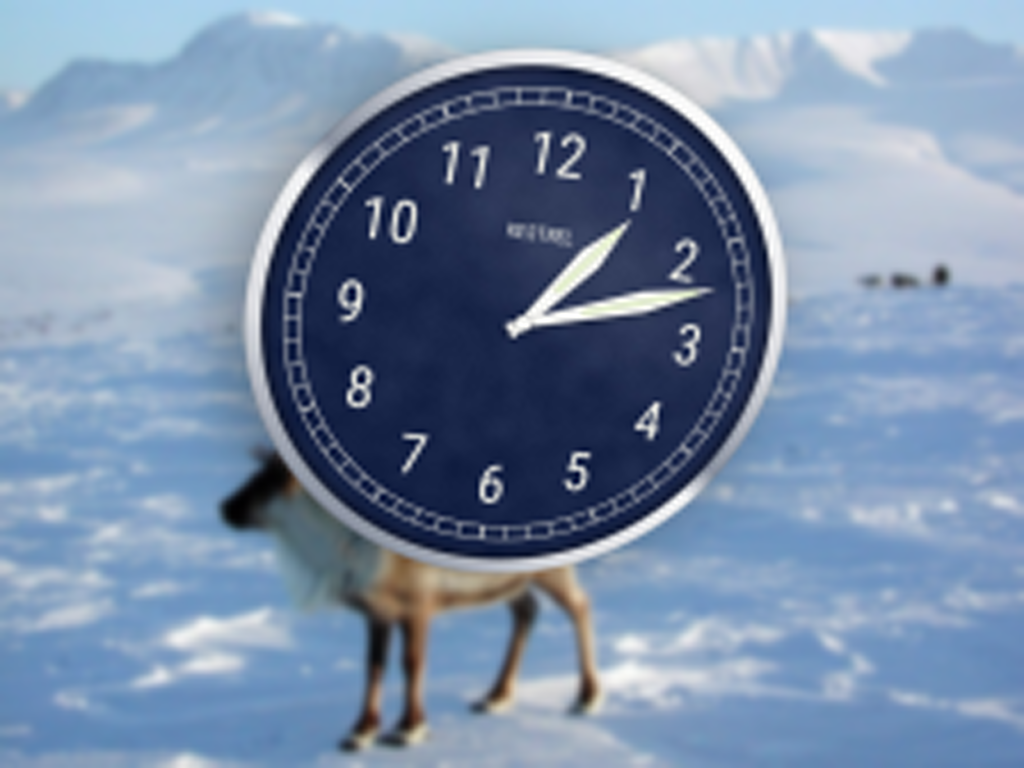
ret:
{"hour": 1, "minute": 12}
